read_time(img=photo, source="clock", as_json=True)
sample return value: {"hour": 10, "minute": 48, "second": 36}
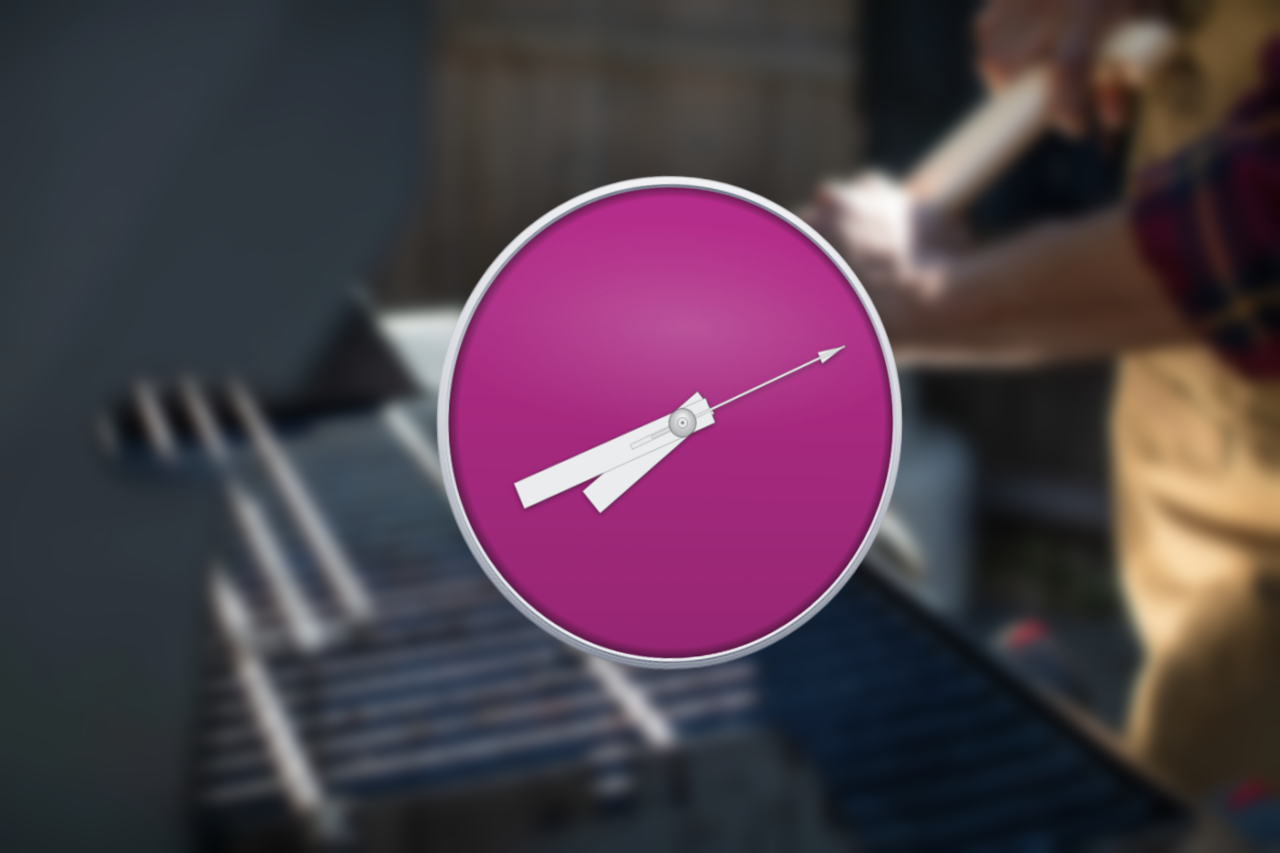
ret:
{"hour": 7, "minute": 41, "second": 11}
